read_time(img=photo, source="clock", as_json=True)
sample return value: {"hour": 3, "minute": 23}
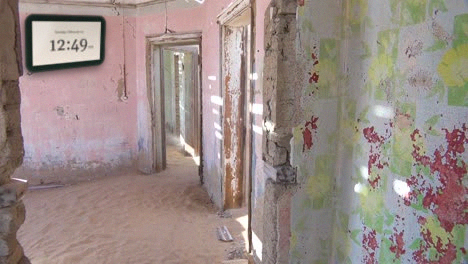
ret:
{"hour": 12, "minute": 49}
